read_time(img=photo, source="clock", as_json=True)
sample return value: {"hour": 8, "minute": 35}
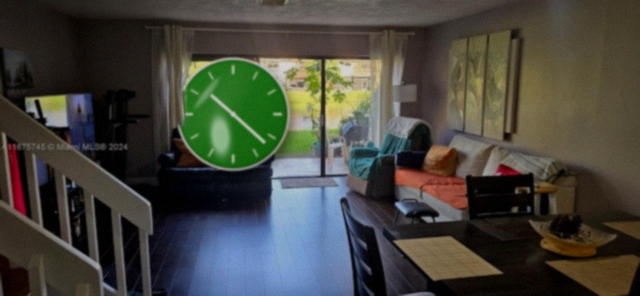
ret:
{"hour": 10, "minute": 22}
